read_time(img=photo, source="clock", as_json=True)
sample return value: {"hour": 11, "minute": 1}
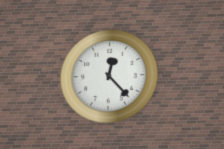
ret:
{"hour": 12, "minute": 23}
